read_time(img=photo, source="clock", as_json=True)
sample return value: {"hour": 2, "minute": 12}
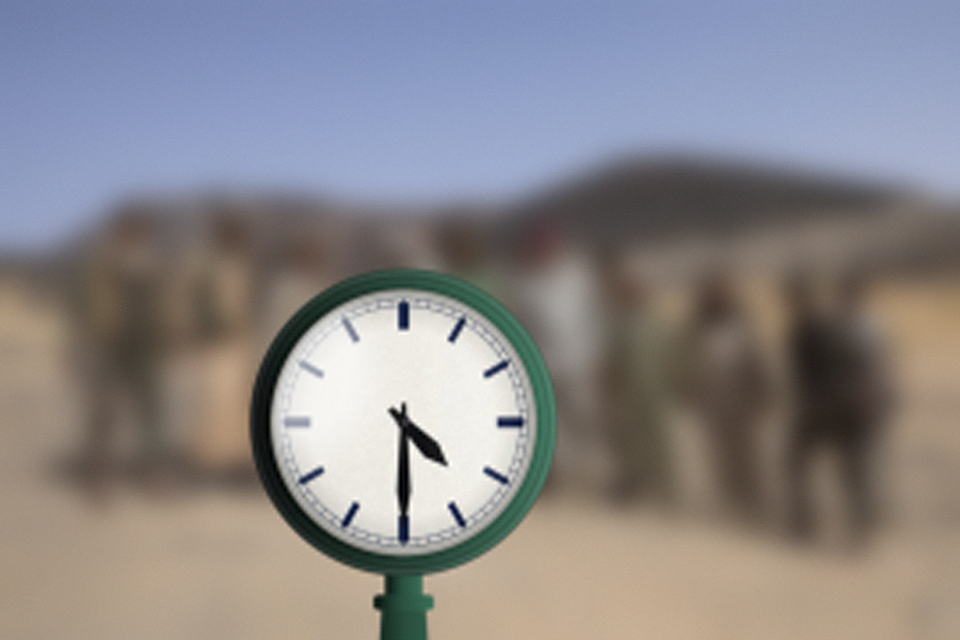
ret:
{"hour": 4, "minute": 30}
